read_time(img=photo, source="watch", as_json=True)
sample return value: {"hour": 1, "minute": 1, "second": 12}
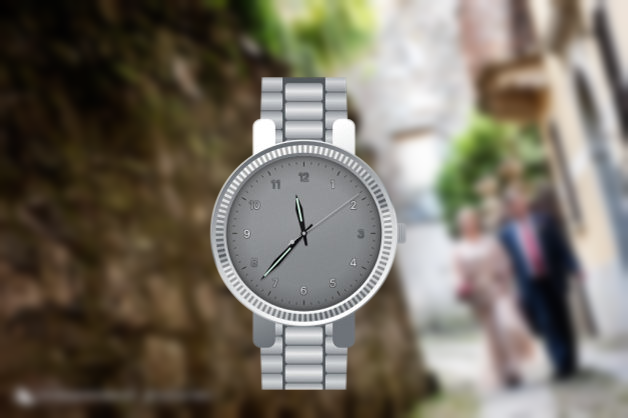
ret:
{"hour": 11, "minute": 37, "second": 9}
